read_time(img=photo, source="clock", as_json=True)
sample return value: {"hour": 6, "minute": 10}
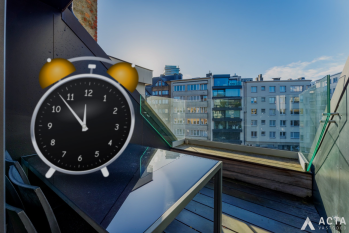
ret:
{"hour": 11, "minute": 53}
